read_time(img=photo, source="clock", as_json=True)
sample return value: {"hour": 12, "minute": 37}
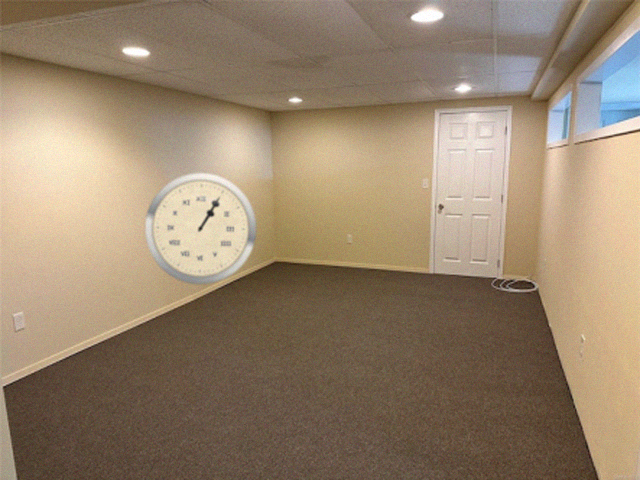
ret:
{"hour": 1, "minute": 5}
